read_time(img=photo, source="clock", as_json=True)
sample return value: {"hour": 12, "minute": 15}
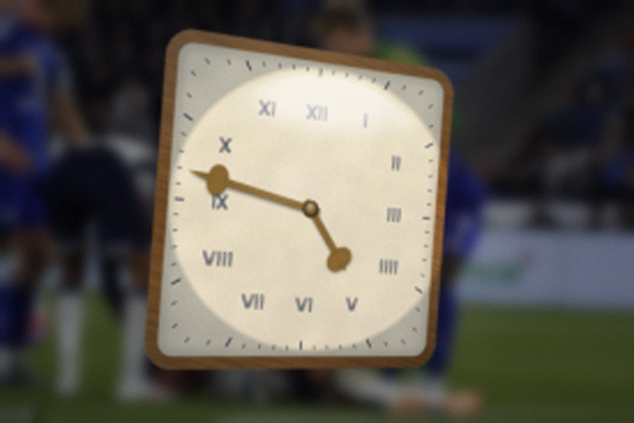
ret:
{"hour": 4, "minute": 47}
